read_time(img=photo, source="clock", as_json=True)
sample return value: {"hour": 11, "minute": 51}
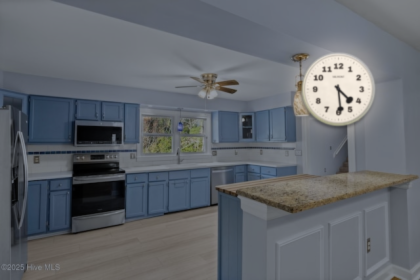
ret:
{"hour": 4, "minute": 29}
